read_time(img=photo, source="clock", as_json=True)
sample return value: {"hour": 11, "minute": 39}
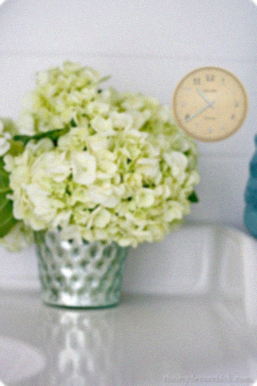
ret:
{"hour": 10, "minute": 39}
